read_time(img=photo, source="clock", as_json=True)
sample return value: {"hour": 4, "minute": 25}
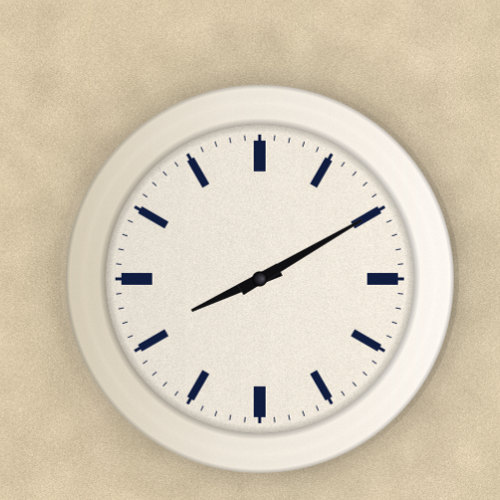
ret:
{"hour": 8, "minute": 10}
